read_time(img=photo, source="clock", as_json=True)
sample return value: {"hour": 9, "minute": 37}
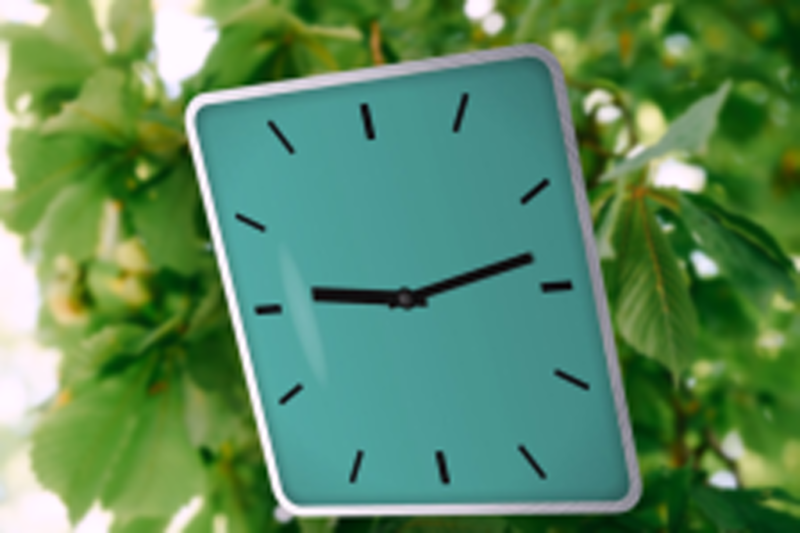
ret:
{"hour": 9, "minute": 13}
